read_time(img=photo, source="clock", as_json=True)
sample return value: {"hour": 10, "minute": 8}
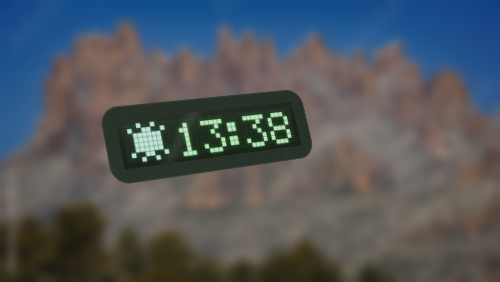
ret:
{"hour": 13, "minute": 38}
